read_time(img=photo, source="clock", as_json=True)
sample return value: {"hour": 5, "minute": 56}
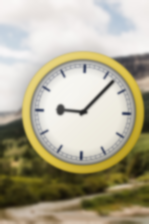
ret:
{"hour": 9, "minute": 7}
